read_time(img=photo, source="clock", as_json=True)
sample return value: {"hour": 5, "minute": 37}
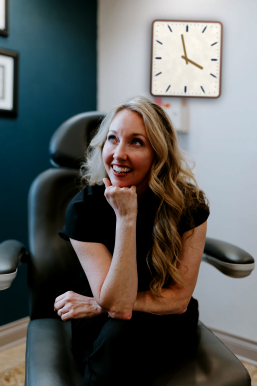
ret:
{"hour": 3, "minute": 58}
